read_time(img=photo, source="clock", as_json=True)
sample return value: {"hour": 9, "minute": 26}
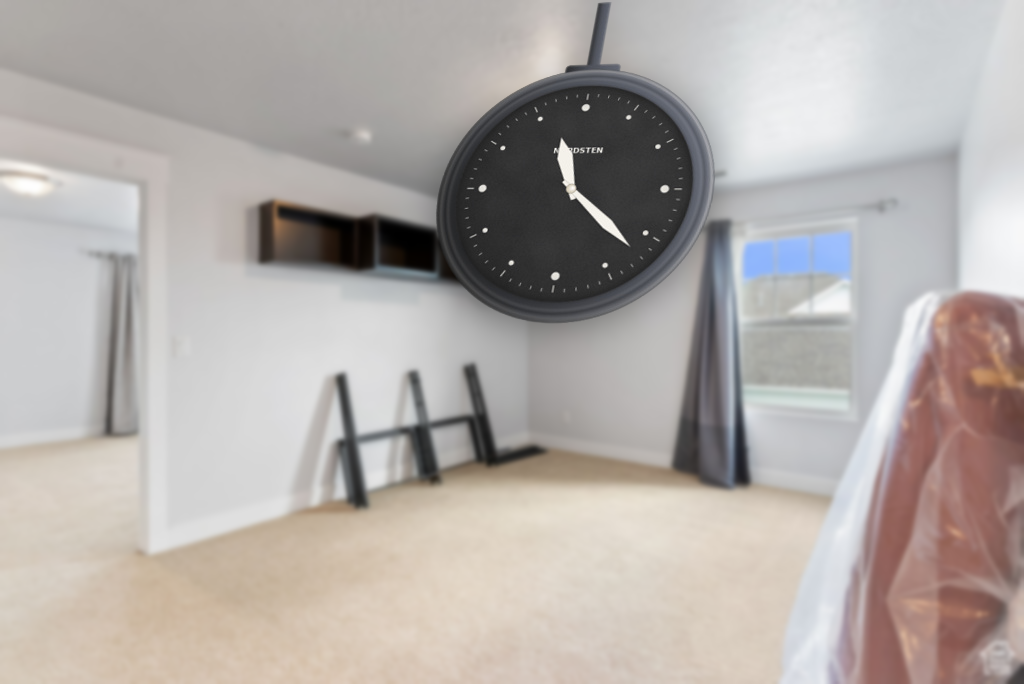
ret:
{"hour": 11, "minute": 22}
